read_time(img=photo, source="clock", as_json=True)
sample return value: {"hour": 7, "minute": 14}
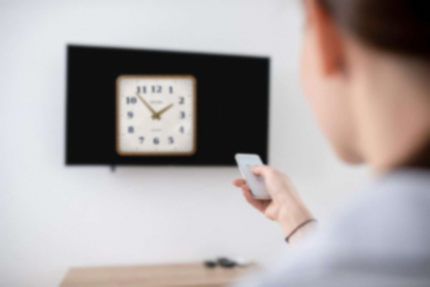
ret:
{"hour": 1, "minute": 53}
